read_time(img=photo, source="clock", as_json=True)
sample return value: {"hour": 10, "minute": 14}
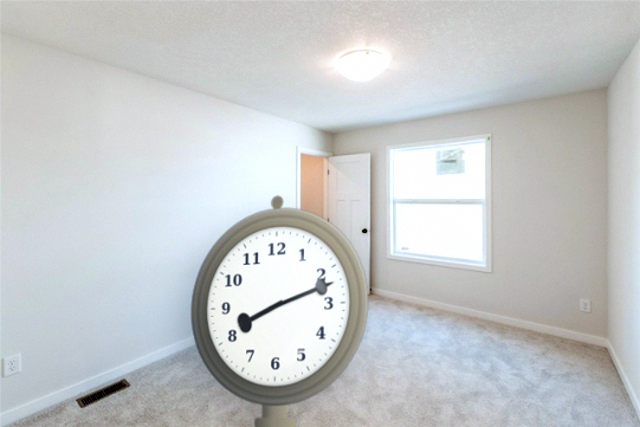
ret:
{"hour": 8, "minute": 12}
